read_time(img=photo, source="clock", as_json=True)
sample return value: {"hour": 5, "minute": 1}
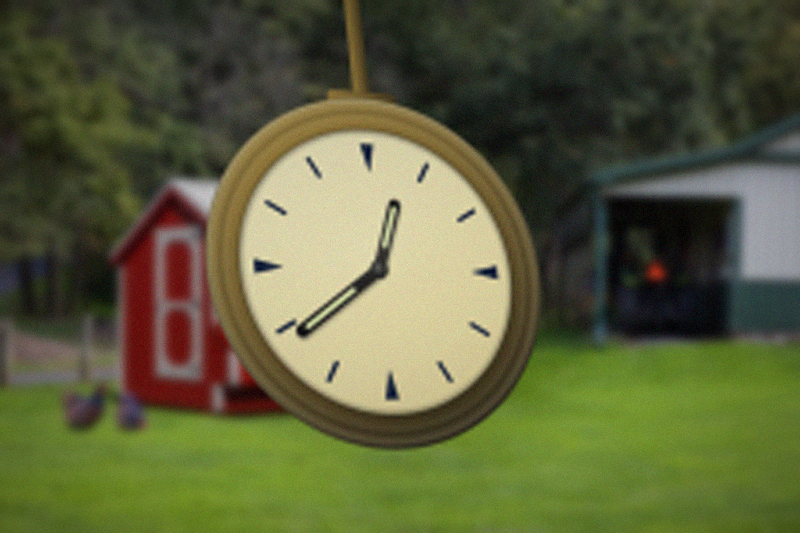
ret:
{"hour": 12, "minute": 39}
